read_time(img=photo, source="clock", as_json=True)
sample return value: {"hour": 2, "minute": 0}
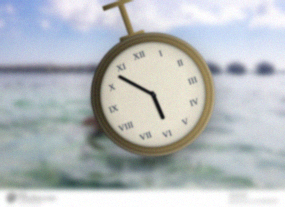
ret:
{"hour": 5, "minute": 53}
